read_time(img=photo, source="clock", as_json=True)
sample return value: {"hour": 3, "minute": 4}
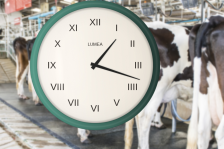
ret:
{"hour": 1, "minute": 18}
